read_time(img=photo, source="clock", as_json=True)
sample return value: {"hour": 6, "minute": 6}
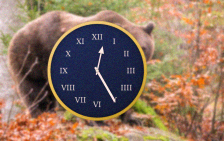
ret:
{"hour": 12, "minute": 25}
